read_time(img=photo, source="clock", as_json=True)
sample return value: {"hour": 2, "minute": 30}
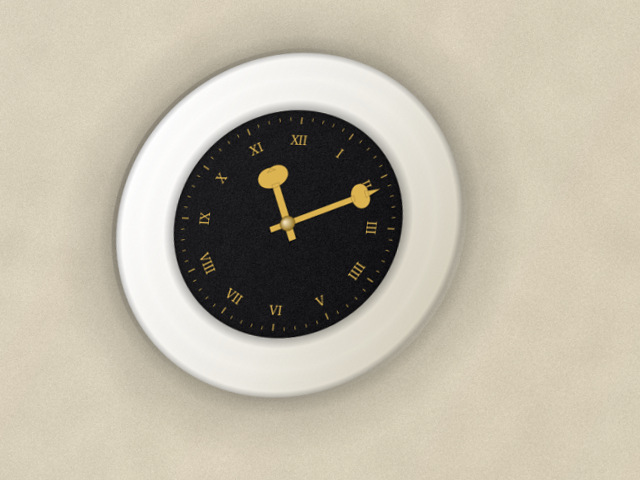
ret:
{"hour": 11, "minute": 11}
